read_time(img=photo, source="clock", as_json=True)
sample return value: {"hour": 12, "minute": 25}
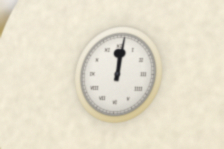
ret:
{"hour": 12, "minute": 1}
